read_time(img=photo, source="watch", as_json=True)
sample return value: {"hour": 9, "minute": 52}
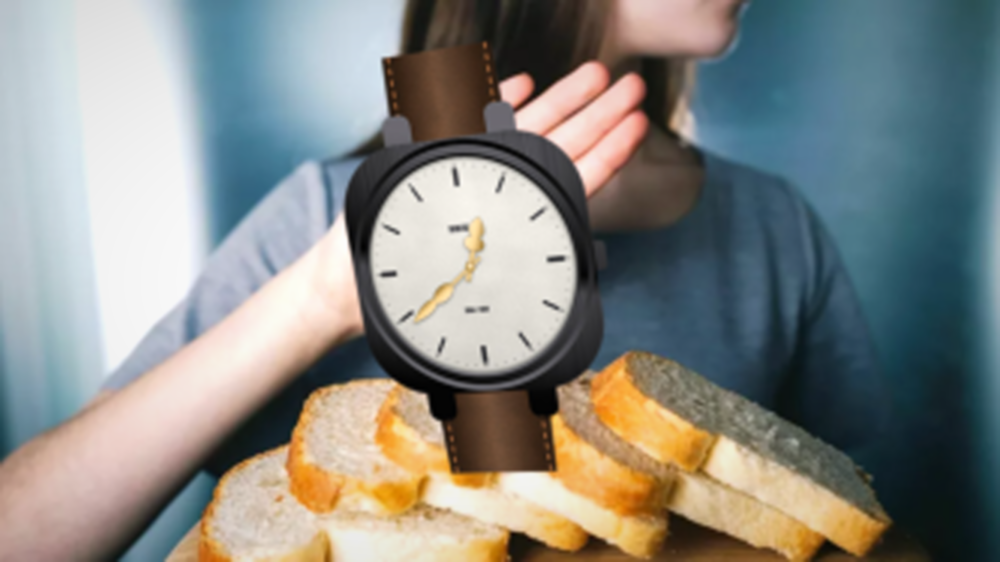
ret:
{"hour": 12, "minute": 39}
